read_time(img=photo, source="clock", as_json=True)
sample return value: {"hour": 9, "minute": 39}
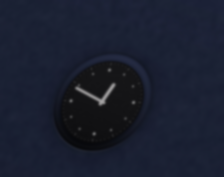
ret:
{"hour": 12, "minute": 49}
